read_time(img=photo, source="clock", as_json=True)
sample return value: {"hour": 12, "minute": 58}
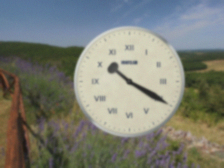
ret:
{"hour": 10, "minute": 20}
